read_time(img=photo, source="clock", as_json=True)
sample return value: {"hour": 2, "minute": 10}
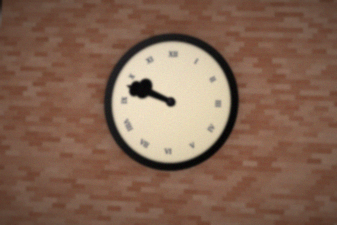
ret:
{"hour": 9, "minute": 48}
